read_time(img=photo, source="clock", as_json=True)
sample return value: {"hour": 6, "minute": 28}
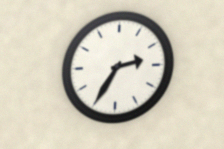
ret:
{"hour": 2, "minute": 35}
